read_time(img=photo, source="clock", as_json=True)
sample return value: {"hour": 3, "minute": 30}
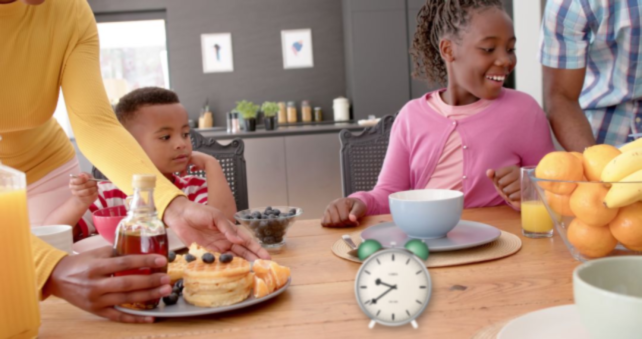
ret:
{"hour": 9, "minute": 39}
